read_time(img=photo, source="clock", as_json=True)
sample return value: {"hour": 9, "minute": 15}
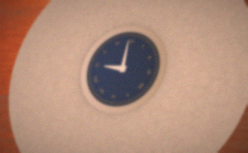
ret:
{"hour": 8, "minute": 59}
